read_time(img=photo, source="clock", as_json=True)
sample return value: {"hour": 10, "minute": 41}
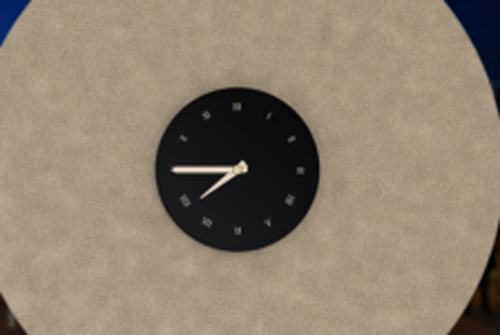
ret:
{"hour": 7, "minute": 45}
